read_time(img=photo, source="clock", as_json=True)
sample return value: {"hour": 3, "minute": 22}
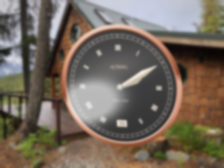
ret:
{"hour": 2, "minute": 10}
